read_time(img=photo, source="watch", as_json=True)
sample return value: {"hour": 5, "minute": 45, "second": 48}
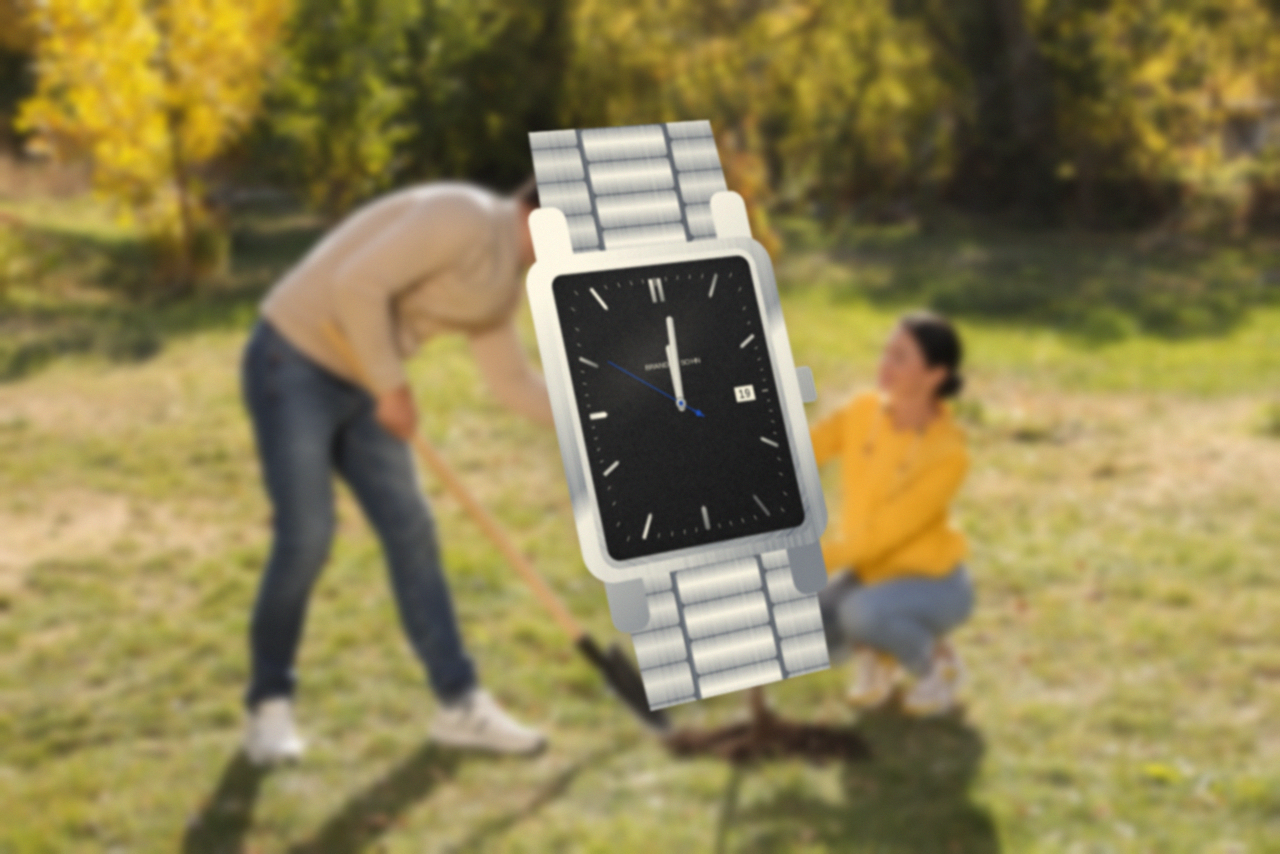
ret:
{"hour": 12, "minute": 0, "second": 51}
